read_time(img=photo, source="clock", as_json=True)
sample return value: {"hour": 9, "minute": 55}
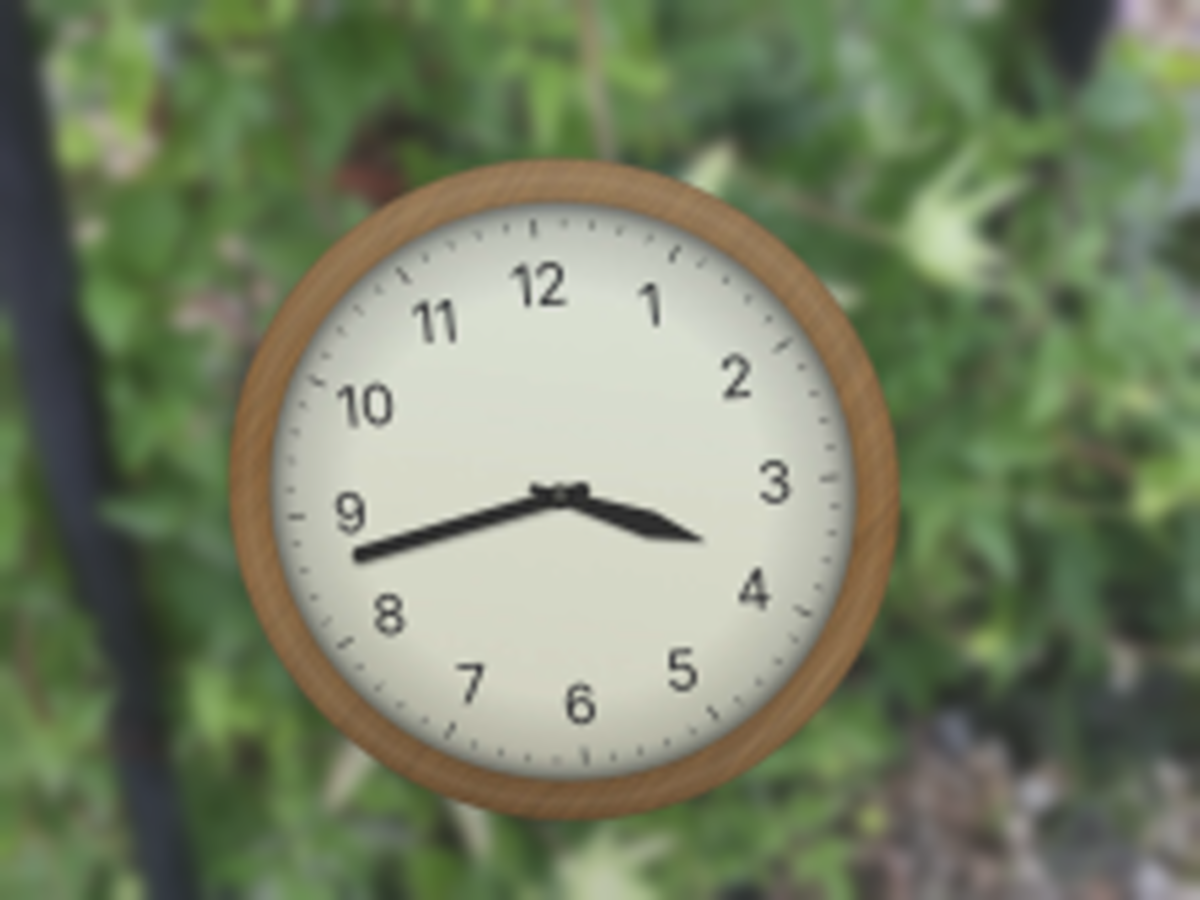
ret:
{"hour": 3, "minute": 43}
